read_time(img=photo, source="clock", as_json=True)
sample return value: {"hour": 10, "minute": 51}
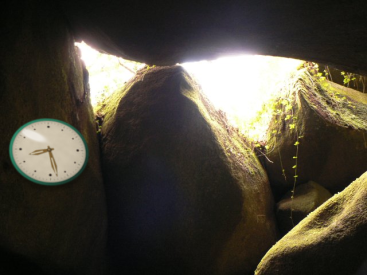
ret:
{"hour": 8, "minute": 28}
